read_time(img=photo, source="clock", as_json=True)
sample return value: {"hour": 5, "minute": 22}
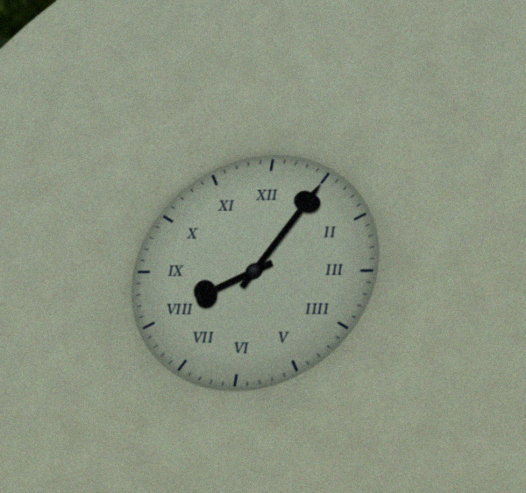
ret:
{"hour": 8, "minute": 5}
